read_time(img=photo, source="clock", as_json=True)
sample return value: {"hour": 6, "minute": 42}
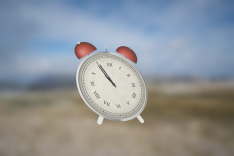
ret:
{"hour": 10, "minute": 55}
